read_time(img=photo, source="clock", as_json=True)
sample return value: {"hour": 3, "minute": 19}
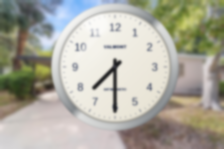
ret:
{"hour": 7, "minute": 30}
